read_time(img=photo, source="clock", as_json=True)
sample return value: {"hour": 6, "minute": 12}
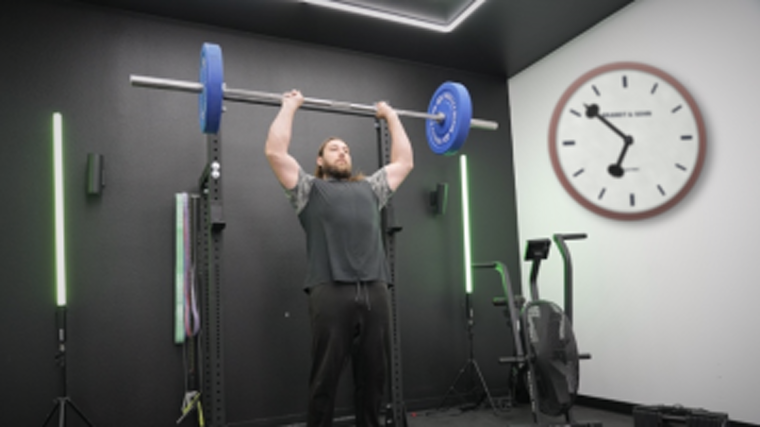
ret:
{"hour": 6, "minute": 52}
